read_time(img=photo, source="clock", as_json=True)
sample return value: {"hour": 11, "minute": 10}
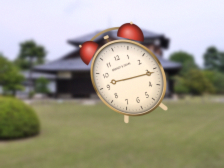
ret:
{"hour": 9, "minute": 16}
